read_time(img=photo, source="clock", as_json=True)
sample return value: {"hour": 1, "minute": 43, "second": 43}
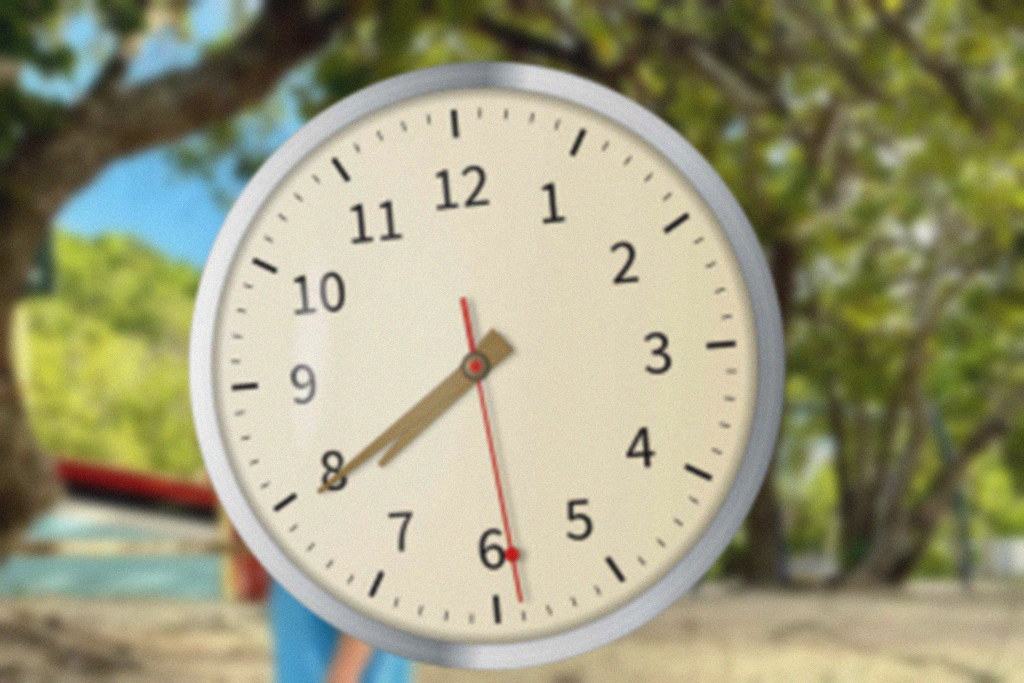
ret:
{"hour": 7, "minute": 39, "second": 29}
